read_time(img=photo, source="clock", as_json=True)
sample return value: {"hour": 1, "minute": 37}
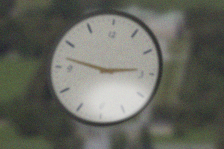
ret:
{"hour": 2, "minute": 47}
